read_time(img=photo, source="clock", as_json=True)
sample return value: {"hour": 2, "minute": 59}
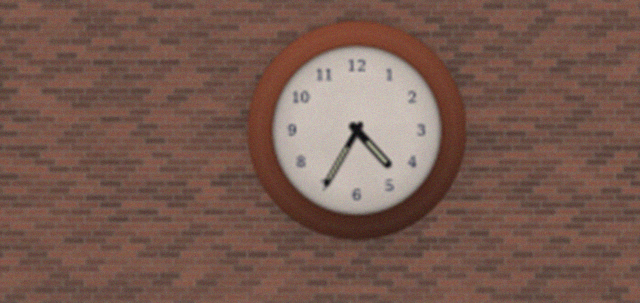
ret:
{"hour": 4, "minute": 35}
